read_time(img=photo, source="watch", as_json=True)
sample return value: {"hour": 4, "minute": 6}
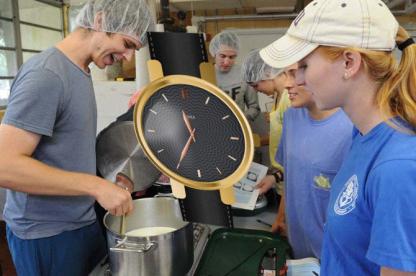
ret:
{"hour": 11, "minute": 35}
